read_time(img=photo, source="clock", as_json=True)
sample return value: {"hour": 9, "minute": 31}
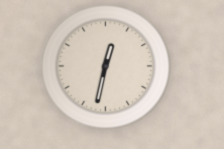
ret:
{"hour": 12, "minute": 32}
